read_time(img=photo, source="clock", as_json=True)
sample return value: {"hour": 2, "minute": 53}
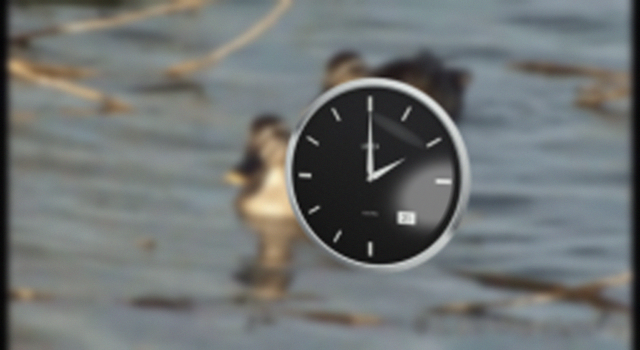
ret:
{"hour": 2, "minute": 0}
